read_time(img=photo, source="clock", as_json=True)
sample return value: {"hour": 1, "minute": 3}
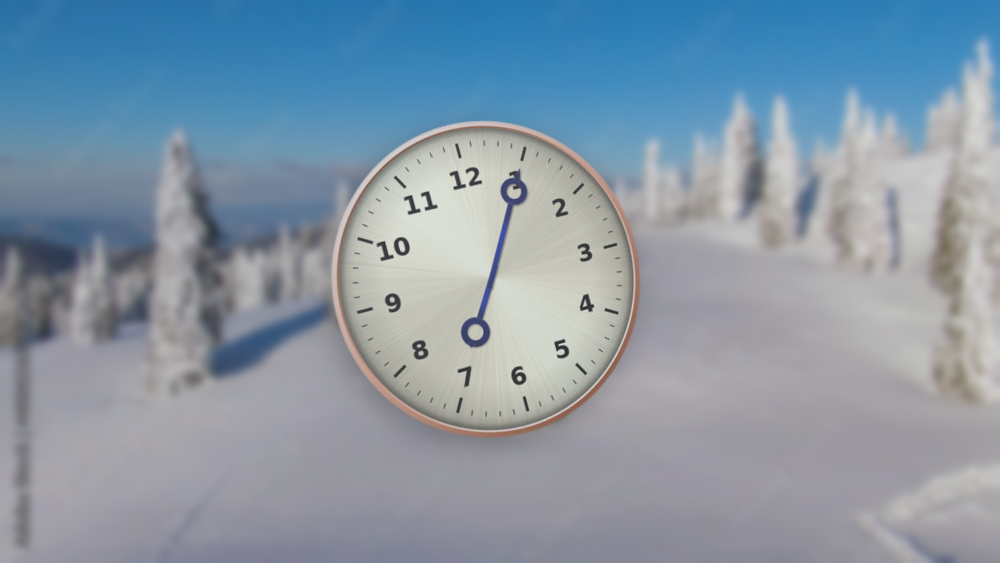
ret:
{"hour": 7, "minute": 5}
